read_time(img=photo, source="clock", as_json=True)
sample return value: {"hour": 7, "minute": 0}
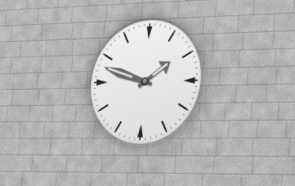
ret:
{"hour": 1, "minute": 48}
